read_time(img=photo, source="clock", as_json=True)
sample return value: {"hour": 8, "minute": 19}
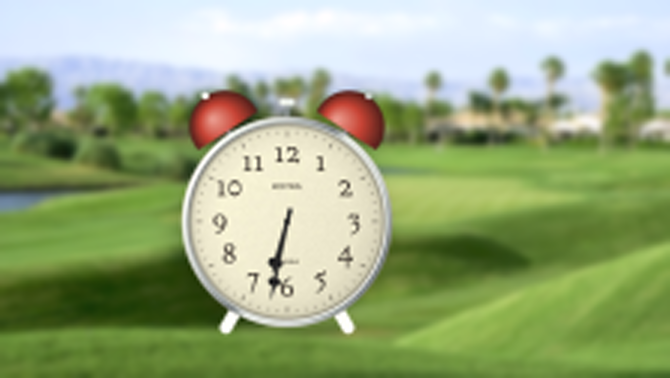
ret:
{"hour": 6, "minute": 32}
